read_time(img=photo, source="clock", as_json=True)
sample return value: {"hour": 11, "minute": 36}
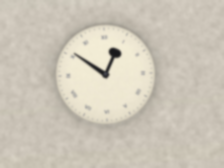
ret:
{"hour": 12, "minute": 51}
